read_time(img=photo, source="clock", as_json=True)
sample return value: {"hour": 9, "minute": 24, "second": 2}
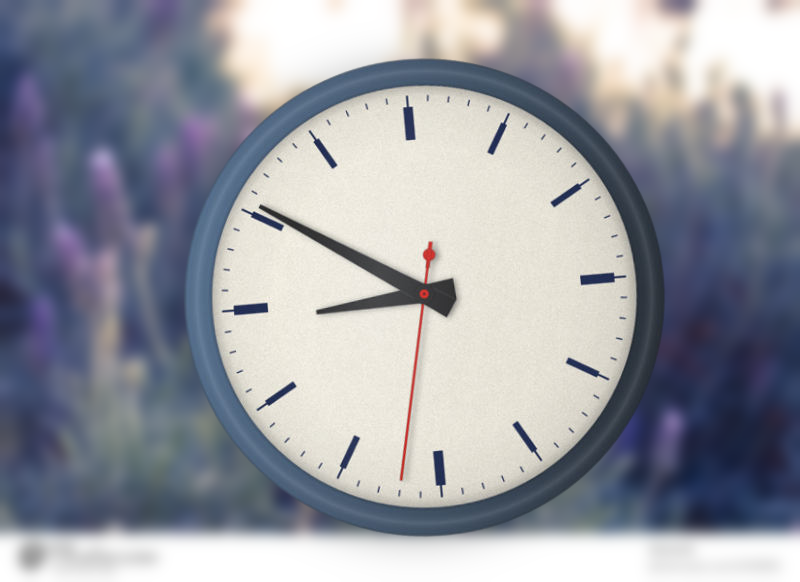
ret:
{"hour": 8, "minute": 50, "second": 32}
